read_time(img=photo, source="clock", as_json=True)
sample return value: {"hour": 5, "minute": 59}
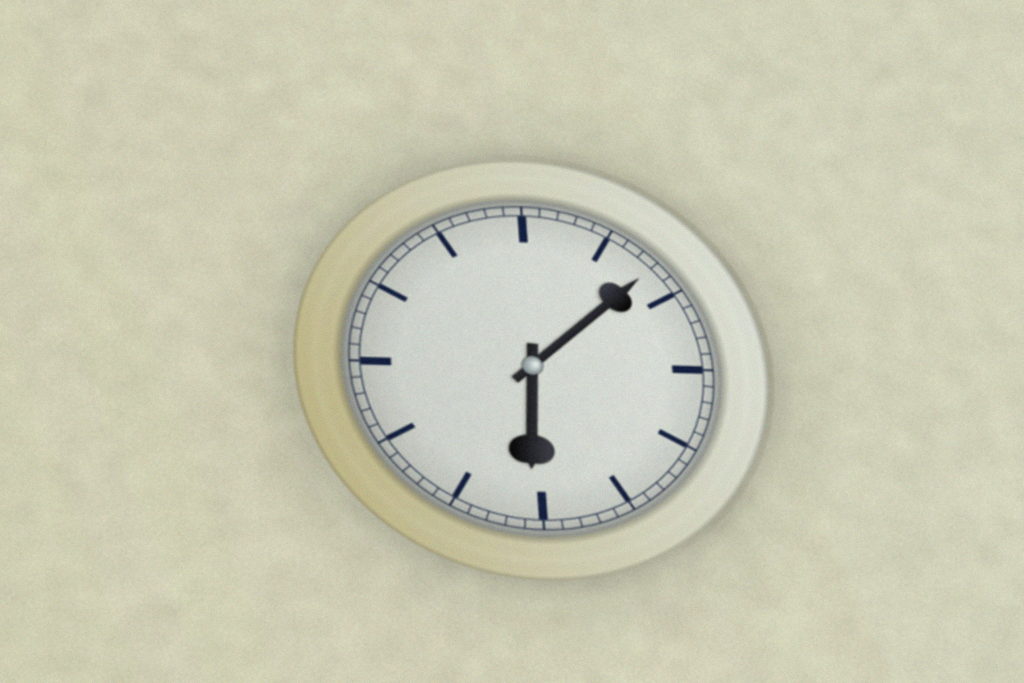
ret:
{"hour": 6, "minute": 8}
